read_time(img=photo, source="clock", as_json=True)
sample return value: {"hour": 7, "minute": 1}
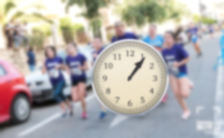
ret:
{"hour": 1, "minute": 6}
